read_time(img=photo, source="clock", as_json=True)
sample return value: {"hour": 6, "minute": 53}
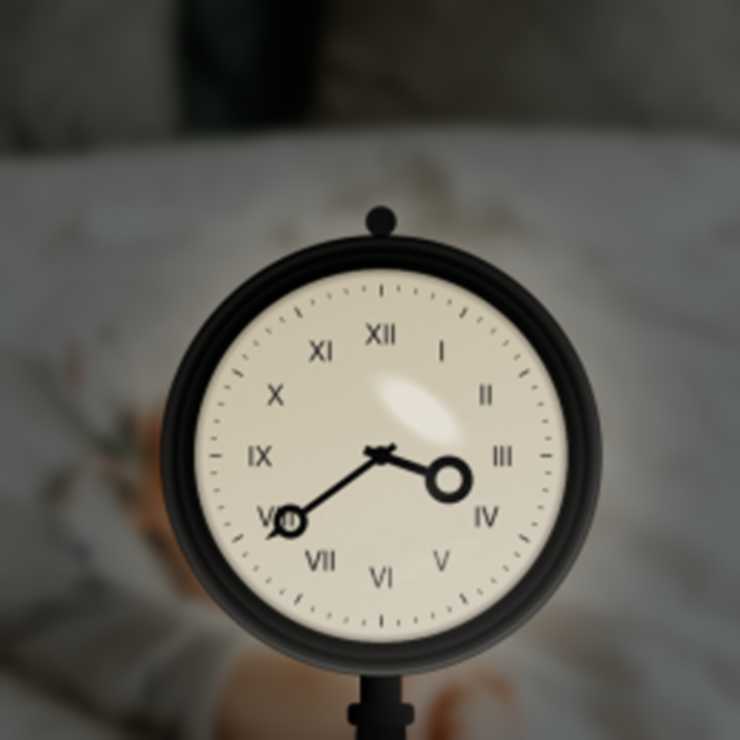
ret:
{"hour": 3, "minute": 39}
